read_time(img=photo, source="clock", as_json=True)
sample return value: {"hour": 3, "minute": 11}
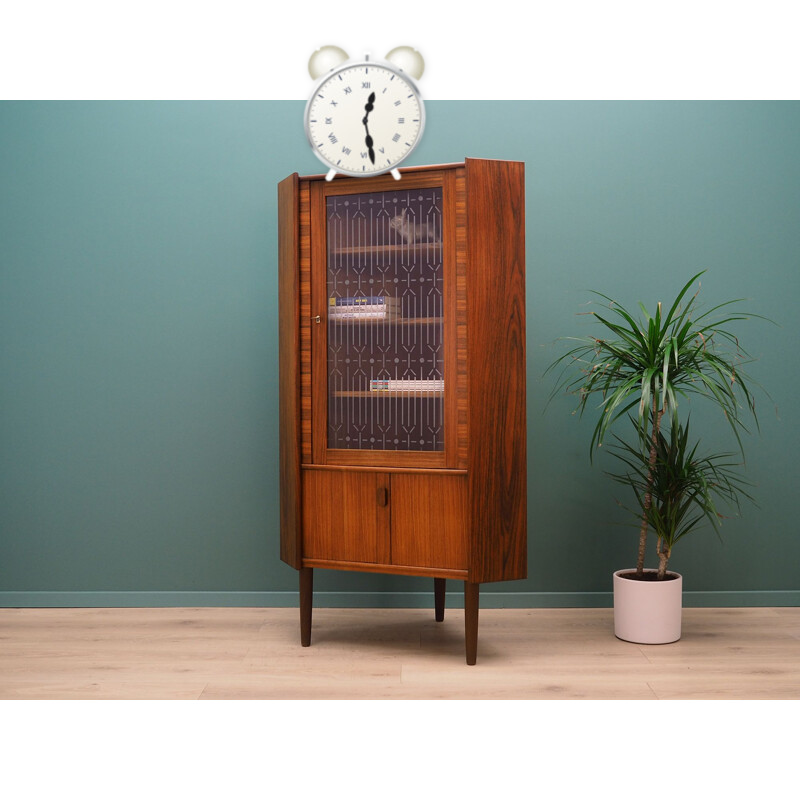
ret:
{"hour": 12, "minute": 28}
